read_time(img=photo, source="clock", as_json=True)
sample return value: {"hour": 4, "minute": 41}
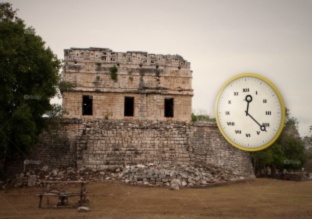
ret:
{"hour": 12, "minute": 22}
